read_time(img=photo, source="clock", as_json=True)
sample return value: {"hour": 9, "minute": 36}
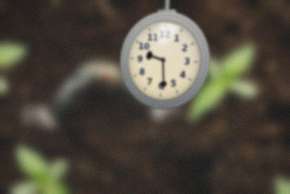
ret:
{"hour": 9, "minute": 29}
